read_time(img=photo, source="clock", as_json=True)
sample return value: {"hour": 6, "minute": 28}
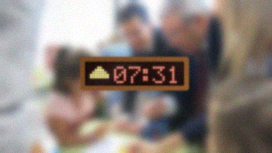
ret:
{"hour": 7, "minute": 31}
